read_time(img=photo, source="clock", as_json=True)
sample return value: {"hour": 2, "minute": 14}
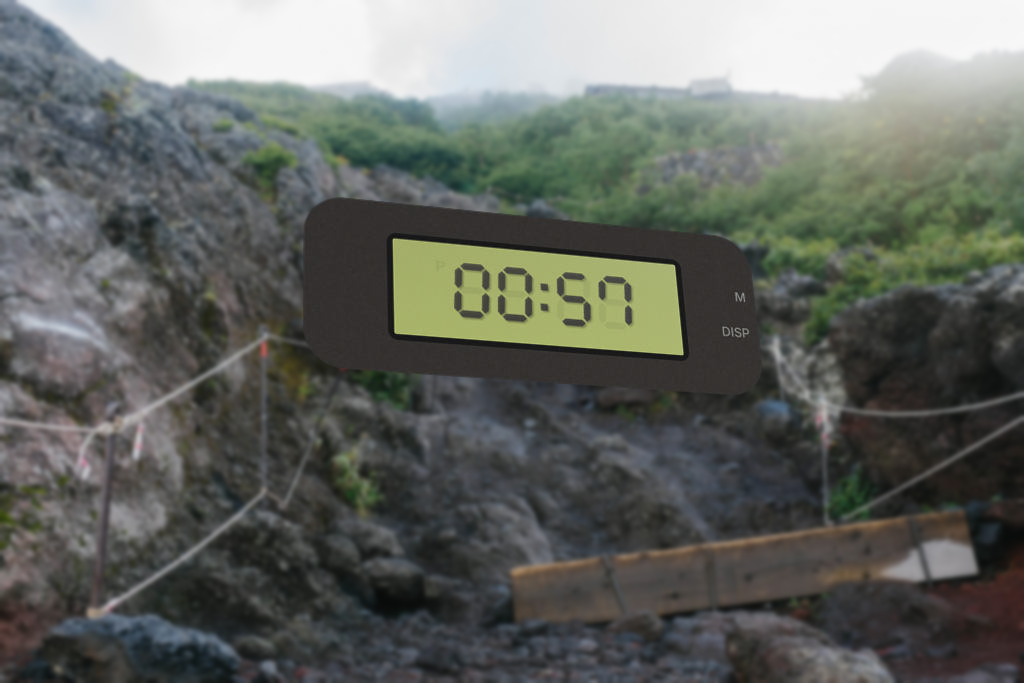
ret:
{"hour": 0, "minute": 57}
